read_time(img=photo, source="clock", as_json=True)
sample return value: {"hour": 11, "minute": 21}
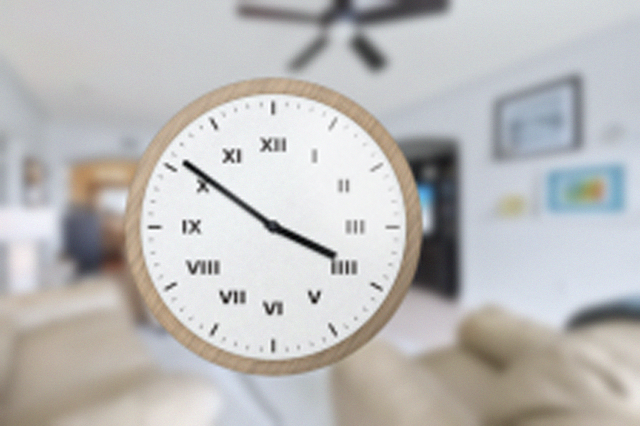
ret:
{"hour": 3, "minute": 51}
